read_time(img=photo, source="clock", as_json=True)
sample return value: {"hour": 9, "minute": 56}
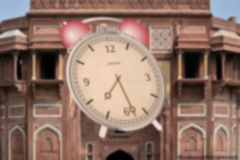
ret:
{"hour": 7, "minute": 28}
